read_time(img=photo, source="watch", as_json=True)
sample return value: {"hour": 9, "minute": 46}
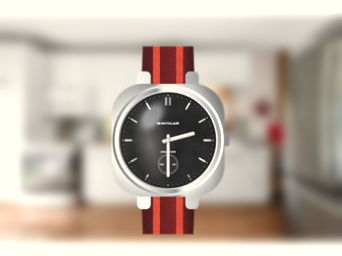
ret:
{"hour": 2, "minute": 30}
